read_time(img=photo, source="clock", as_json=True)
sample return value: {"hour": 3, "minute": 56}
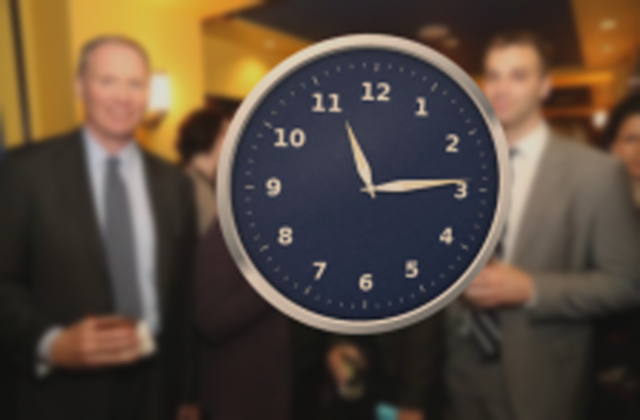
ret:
{"hour": 11, "minute": 14}
